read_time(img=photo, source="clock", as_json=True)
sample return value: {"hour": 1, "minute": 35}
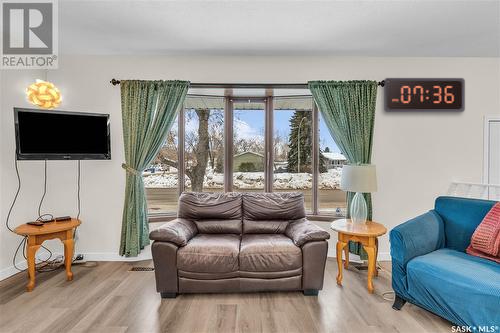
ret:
{"hour": 7, "minute": 36}
